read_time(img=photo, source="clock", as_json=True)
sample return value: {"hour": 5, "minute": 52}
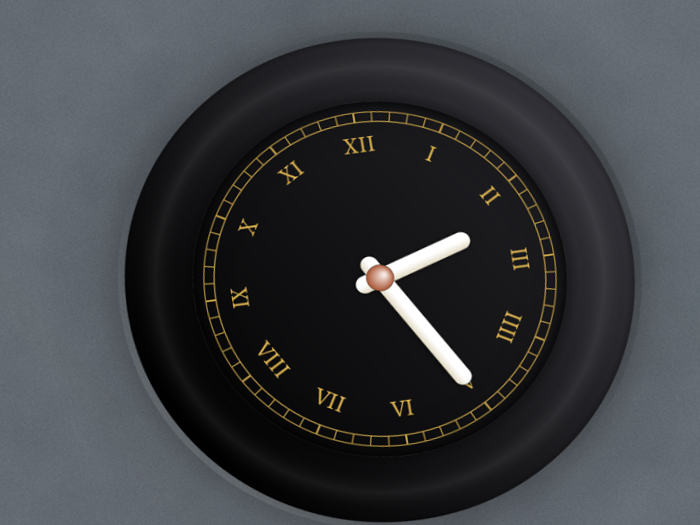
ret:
{"hour": 2, "minute": 25}
